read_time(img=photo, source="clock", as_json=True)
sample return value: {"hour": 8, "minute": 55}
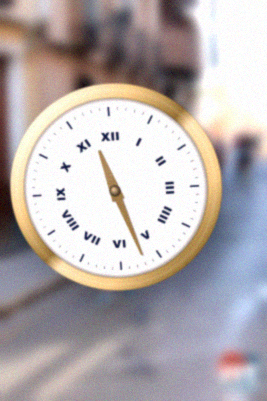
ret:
{"hour": 11, "minute": 27}
